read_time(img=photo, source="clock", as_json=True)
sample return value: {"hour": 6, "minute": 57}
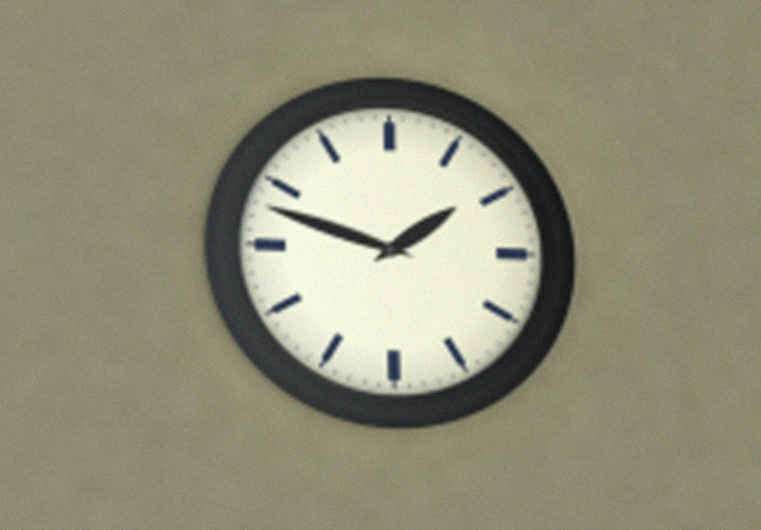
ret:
{"hour": 1, "minute": 48}
